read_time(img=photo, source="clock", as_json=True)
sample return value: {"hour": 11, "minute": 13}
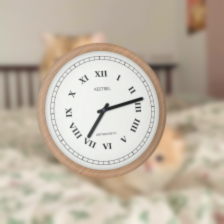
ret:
{"hour": 7, "minute": 13}
